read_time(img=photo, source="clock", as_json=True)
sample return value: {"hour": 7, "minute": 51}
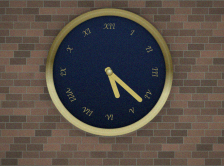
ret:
{"hour": 5, "minute": 22}
